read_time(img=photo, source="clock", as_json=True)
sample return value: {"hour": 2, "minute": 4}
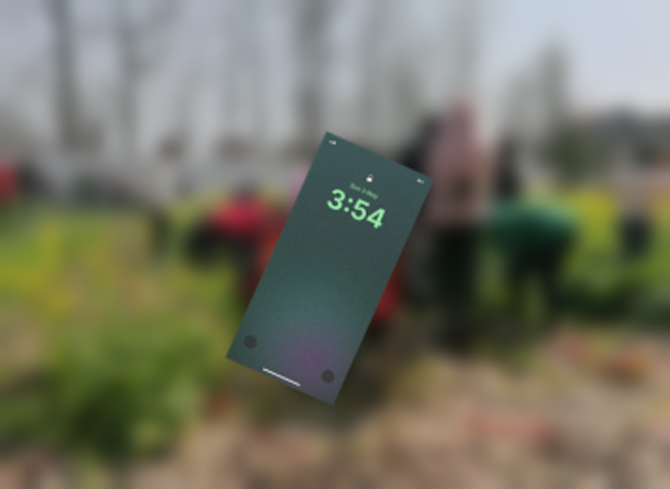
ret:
{"hour": 3, "minute": 54}
